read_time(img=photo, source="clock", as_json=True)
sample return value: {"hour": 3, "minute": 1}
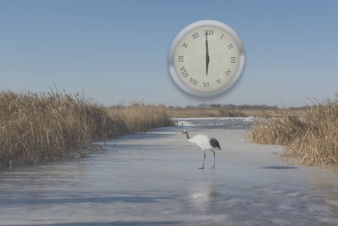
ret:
{"hour": 5, "minute": 59}
